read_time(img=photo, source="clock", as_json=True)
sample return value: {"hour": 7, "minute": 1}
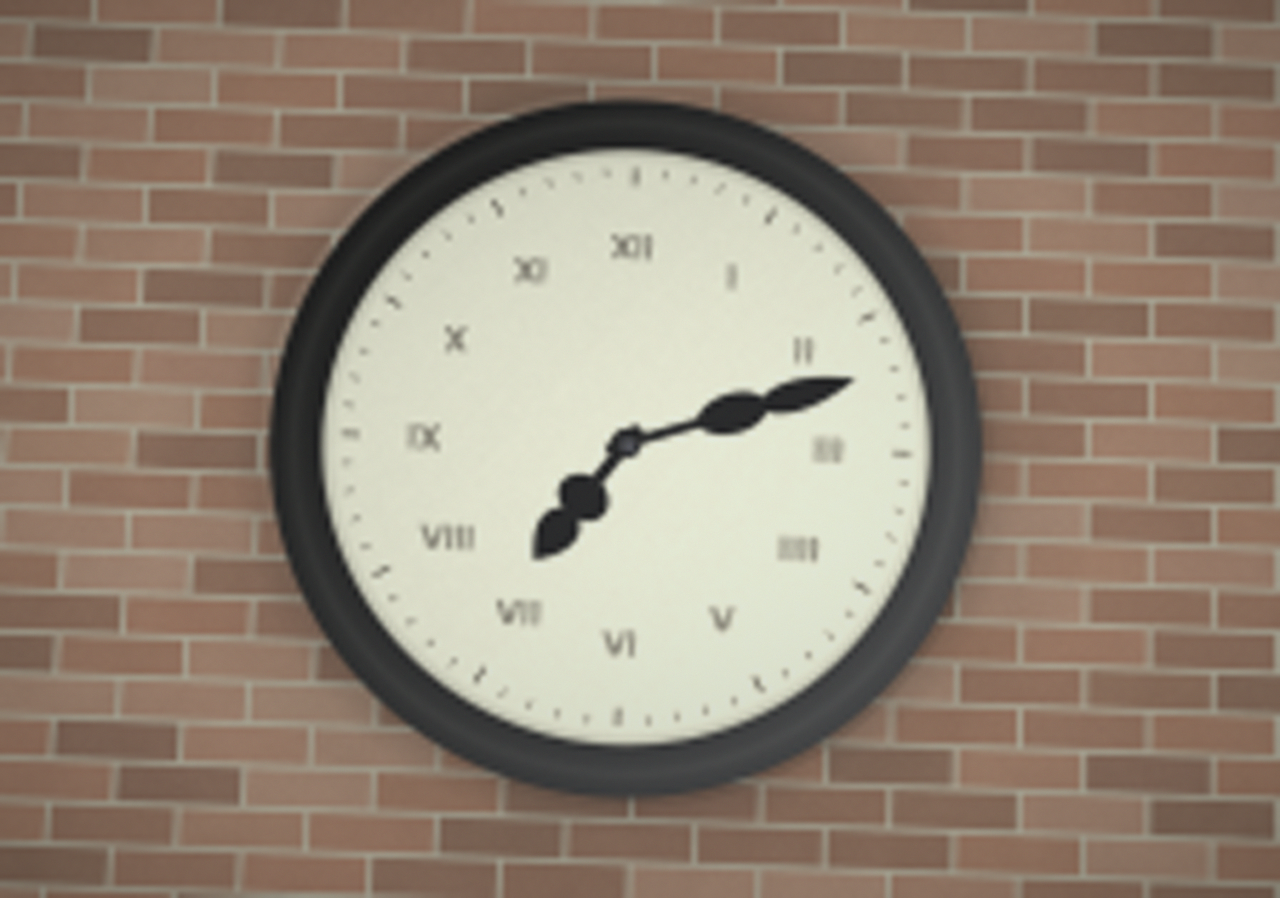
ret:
{"hour": 7, "minute": 12}
